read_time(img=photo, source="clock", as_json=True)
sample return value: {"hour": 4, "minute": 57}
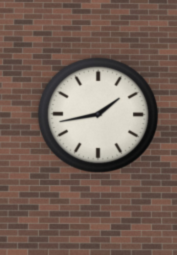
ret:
{"hour": 1, "minute": 43}
